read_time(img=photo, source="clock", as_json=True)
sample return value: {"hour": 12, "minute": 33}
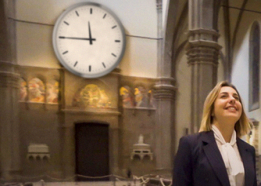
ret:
{"hour": 11, "minute": 45}
